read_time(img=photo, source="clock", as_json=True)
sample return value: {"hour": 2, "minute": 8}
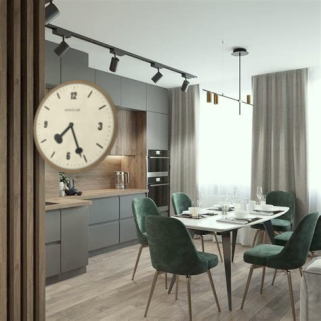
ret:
{"hour": 7, "minute": 26}
